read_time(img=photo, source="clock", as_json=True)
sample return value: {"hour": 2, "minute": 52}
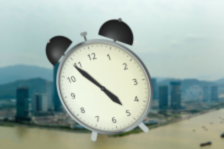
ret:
{"hour": 4, "minute": 54}
